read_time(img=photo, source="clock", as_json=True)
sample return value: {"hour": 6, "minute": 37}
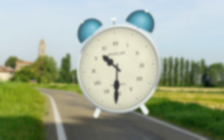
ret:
{"hour": 10, "minute": 31}
